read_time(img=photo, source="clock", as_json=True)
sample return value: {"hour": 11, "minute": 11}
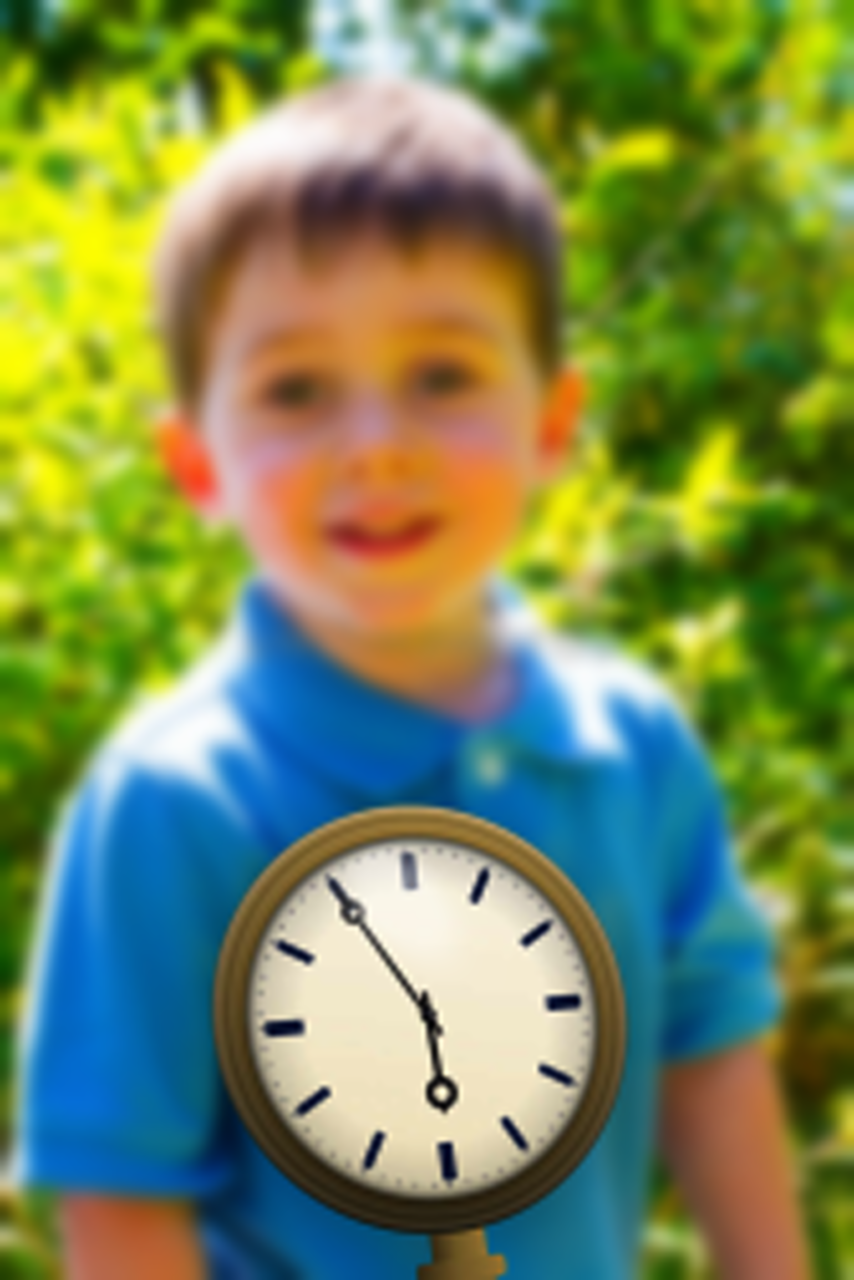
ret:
{"hour": 5, "minute": 55}
